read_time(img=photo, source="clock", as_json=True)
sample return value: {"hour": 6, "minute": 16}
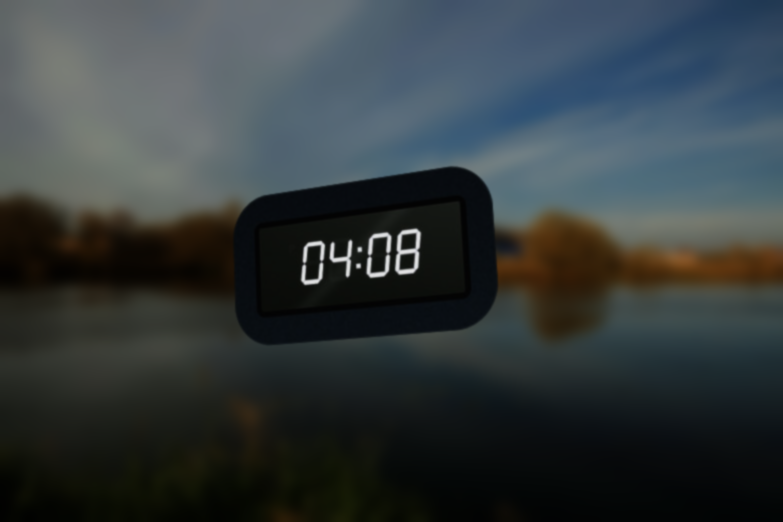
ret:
{"hour": 4, "minute": 8}
